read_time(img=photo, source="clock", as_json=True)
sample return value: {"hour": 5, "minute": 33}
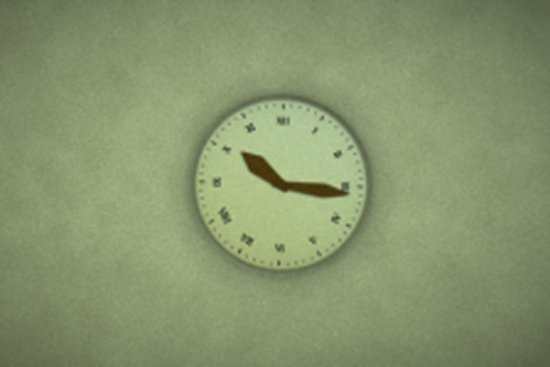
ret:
{"hour": 10, "minute": 16}
